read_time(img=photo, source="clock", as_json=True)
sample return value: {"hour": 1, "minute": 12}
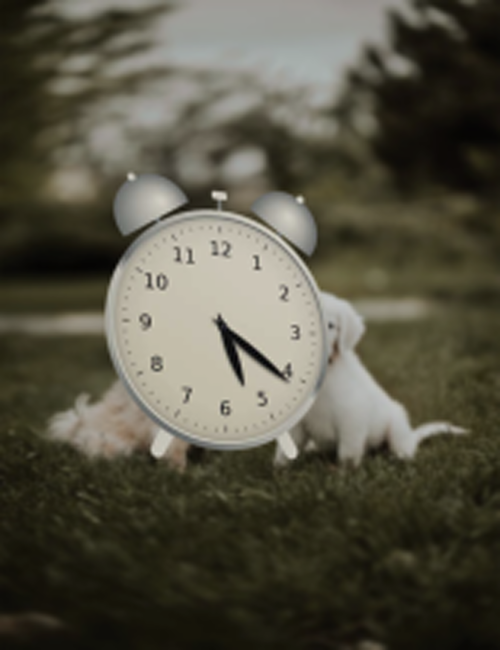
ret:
{"hour": 5, "minute": 21}
